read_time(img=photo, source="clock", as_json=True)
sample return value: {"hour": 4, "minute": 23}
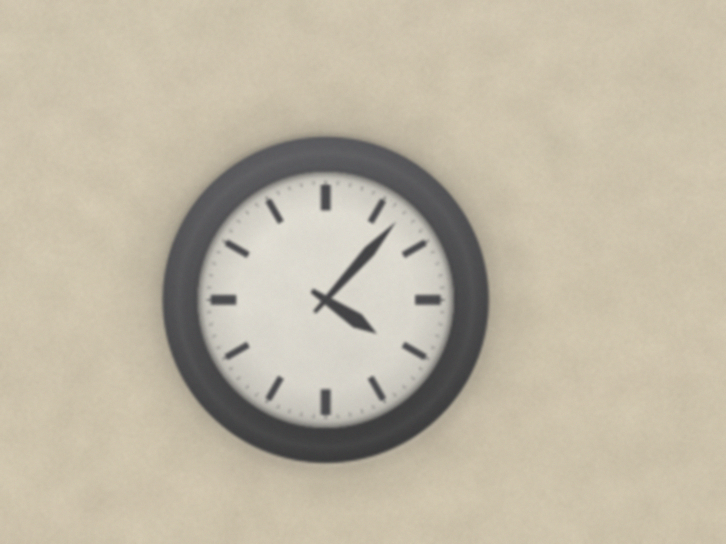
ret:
{"hour": 4, "minute": 7}
